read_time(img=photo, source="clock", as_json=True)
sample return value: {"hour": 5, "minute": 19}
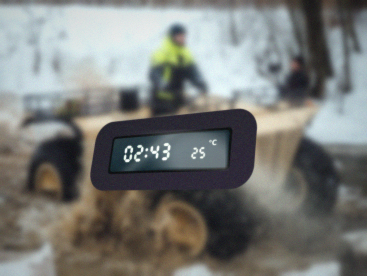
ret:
{"hour": 2, "minute": 43}
